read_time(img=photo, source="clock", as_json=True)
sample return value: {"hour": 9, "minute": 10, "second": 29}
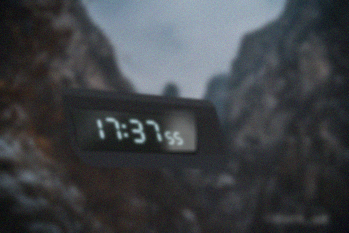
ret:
{"hour": 17, "minute": 37, "second": 55}
